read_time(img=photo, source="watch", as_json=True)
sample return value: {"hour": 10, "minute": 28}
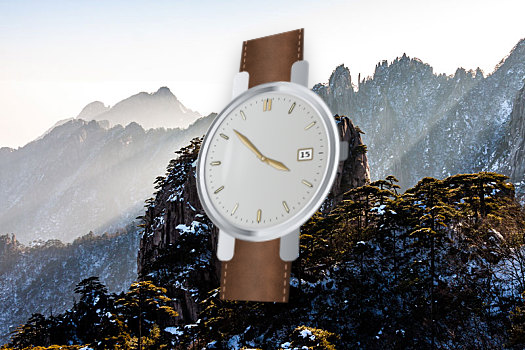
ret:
{"hour": 3, "minute": 52}
